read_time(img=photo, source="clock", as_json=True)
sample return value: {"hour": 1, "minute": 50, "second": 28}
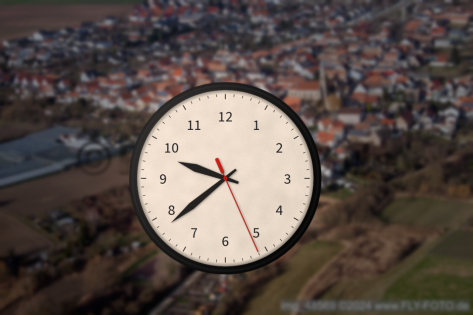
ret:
{"hour": 9, "minute": 38, "second": 26}
